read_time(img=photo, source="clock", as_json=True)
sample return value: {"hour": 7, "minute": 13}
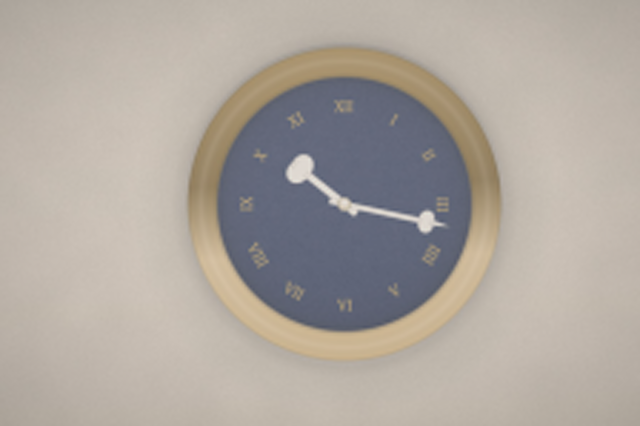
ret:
{"hour": 10, "minute": 17}
